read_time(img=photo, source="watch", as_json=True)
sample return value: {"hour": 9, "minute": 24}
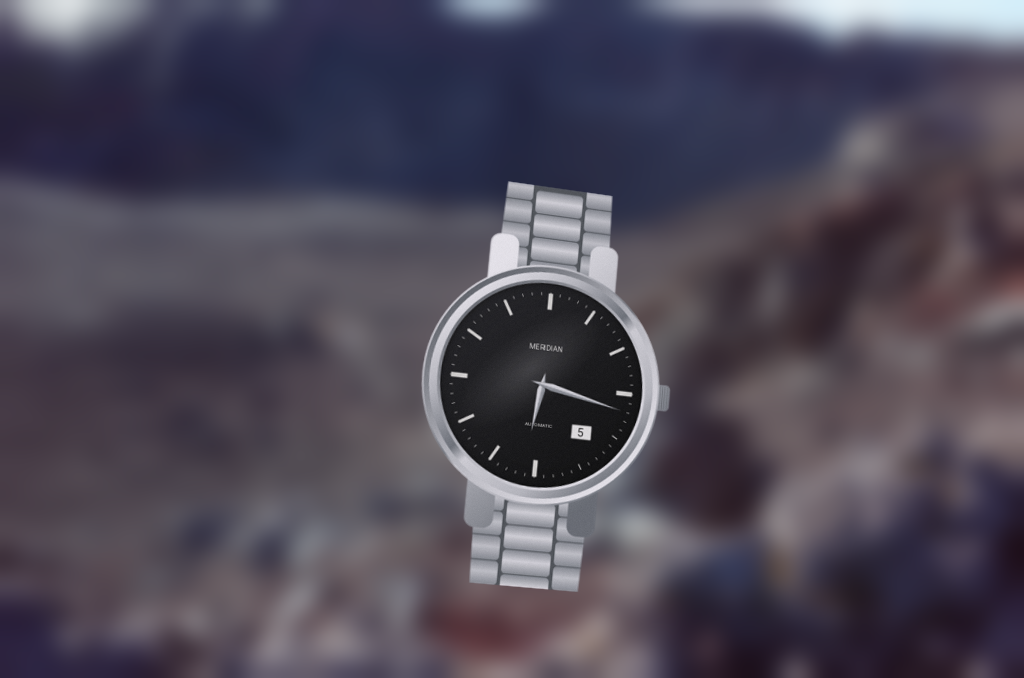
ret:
{"hour": 6, "minute": 17}
